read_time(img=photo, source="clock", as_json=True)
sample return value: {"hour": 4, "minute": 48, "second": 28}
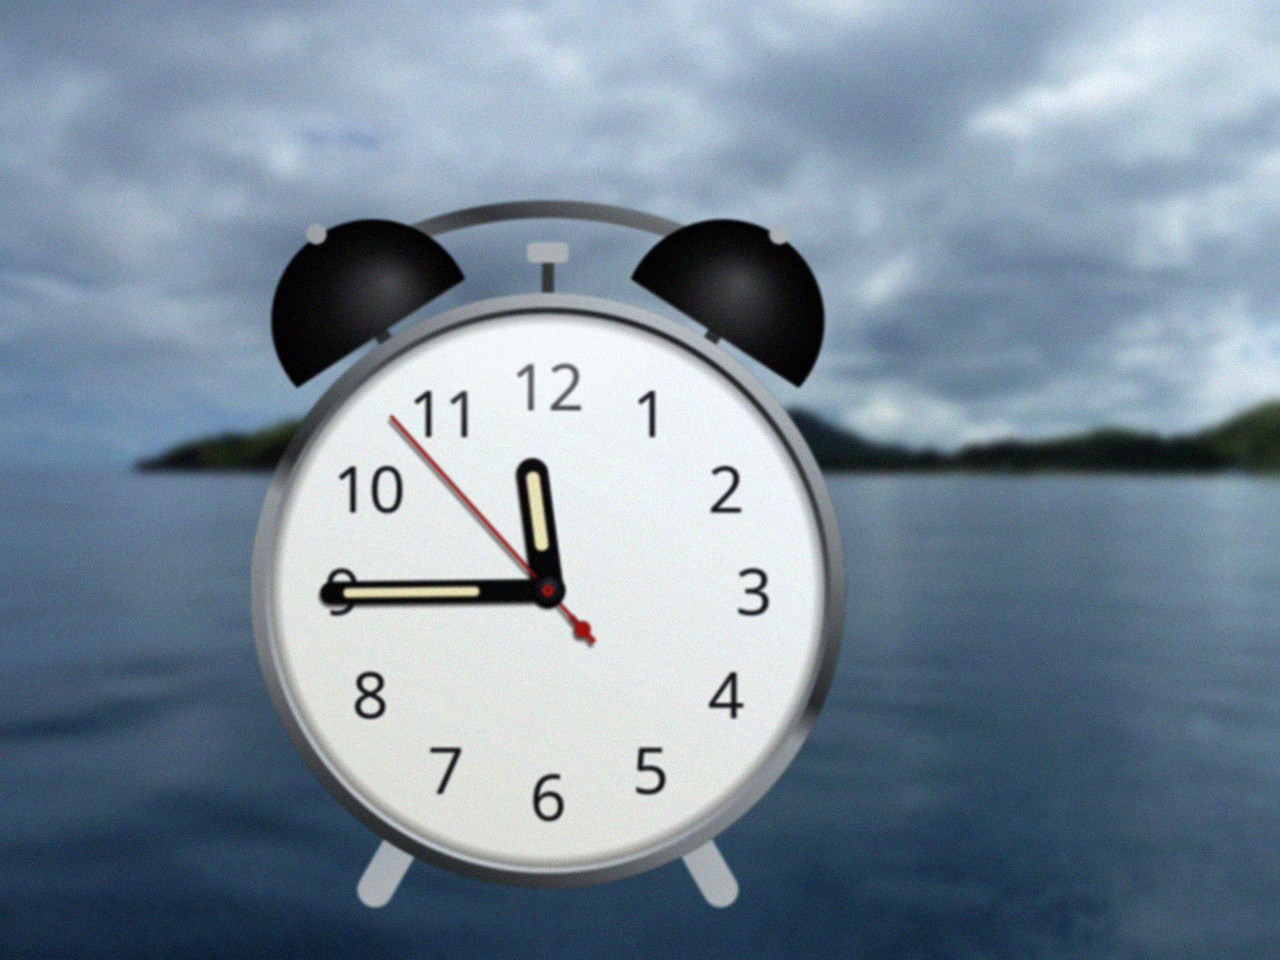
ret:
{"hour": 11, "minute": 44, "second": 53}
